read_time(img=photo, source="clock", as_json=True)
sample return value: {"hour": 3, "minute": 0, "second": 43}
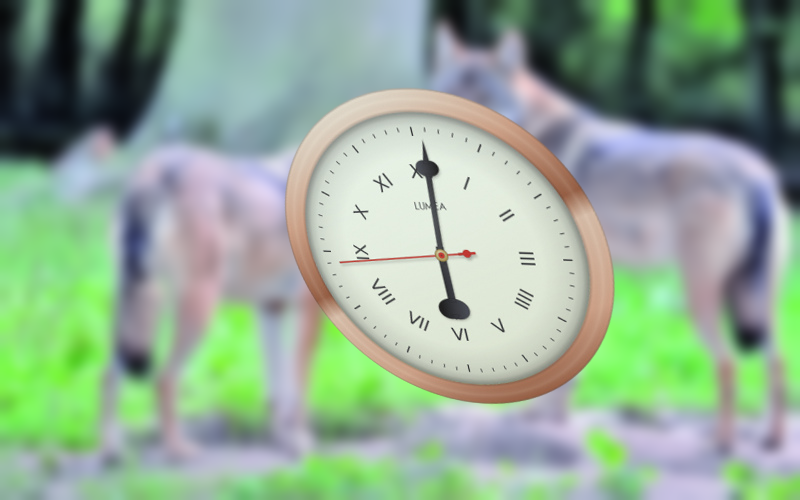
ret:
{"hour": 6, "minute": 0, "second": 44}
